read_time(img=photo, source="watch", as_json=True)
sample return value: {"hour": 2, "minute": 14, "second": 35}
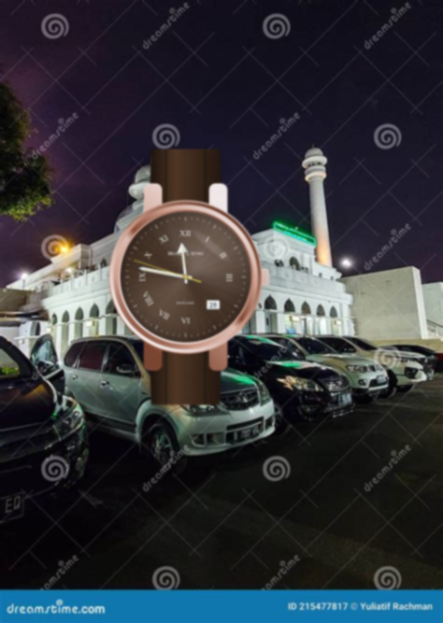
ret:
{"hour": 11, "minute": 46, "second": 48}
